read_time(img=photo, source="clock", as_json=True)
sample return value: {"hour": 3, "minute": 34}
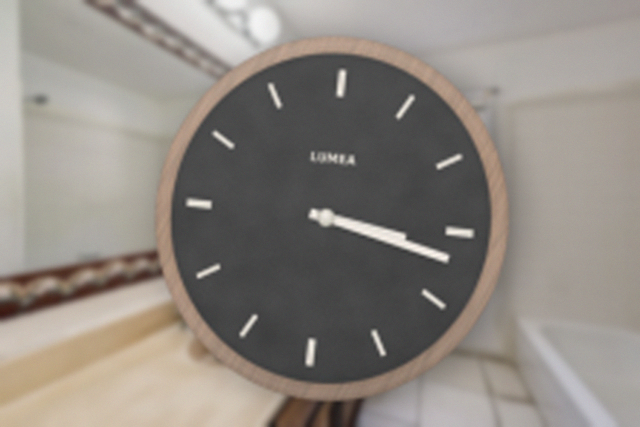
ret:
{"hour": 3, "minute": 17}
